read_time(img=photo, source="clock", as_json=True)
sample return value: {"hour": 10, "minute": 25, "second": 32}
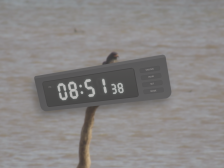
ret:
{"hour": 8, "minute": 51, "second": 38}
